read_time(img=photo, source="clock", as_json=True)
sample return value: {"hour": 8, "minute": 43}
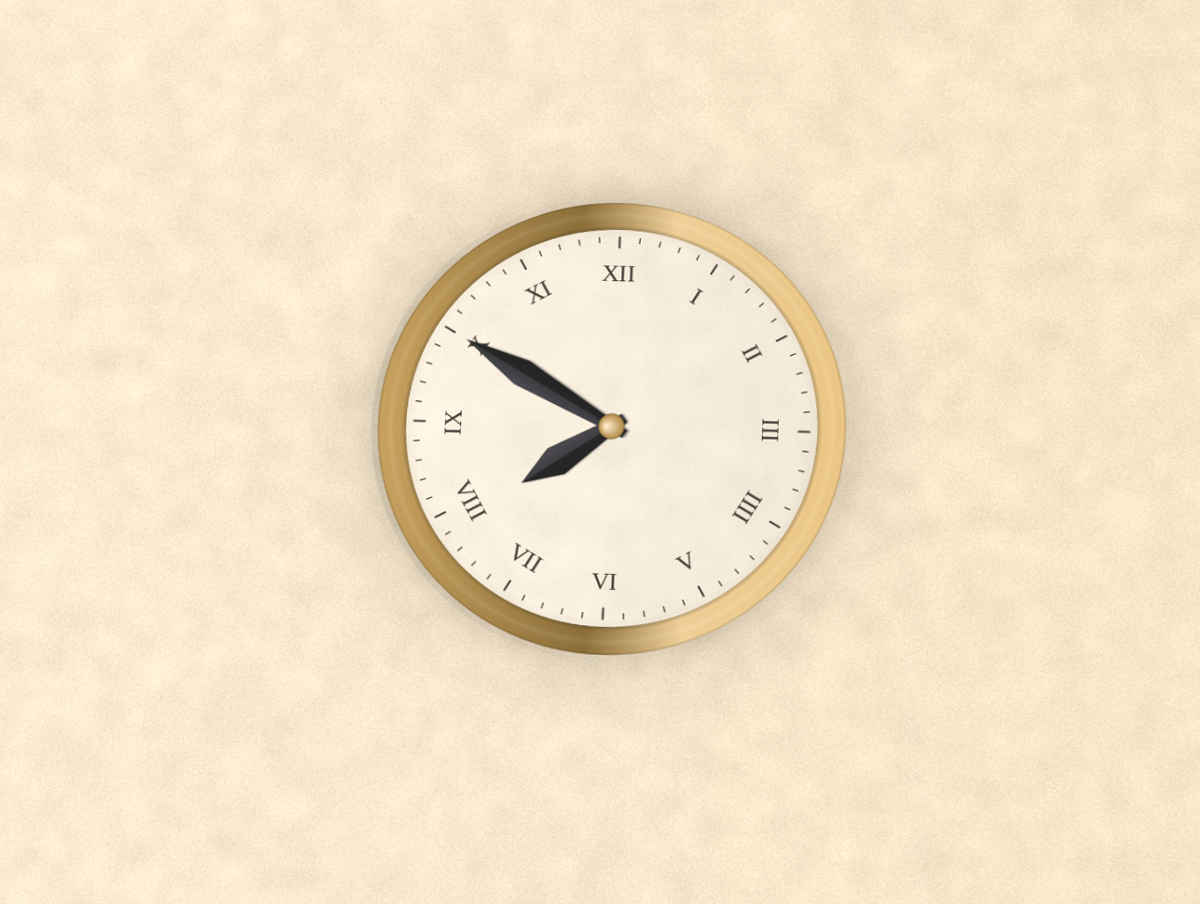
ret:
{"hour": 7, "minute": 50}
